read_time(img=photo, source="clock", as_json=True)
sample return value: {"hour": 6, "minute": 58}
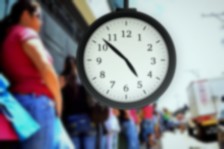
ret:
{"hour": 4, "minute": 52}
